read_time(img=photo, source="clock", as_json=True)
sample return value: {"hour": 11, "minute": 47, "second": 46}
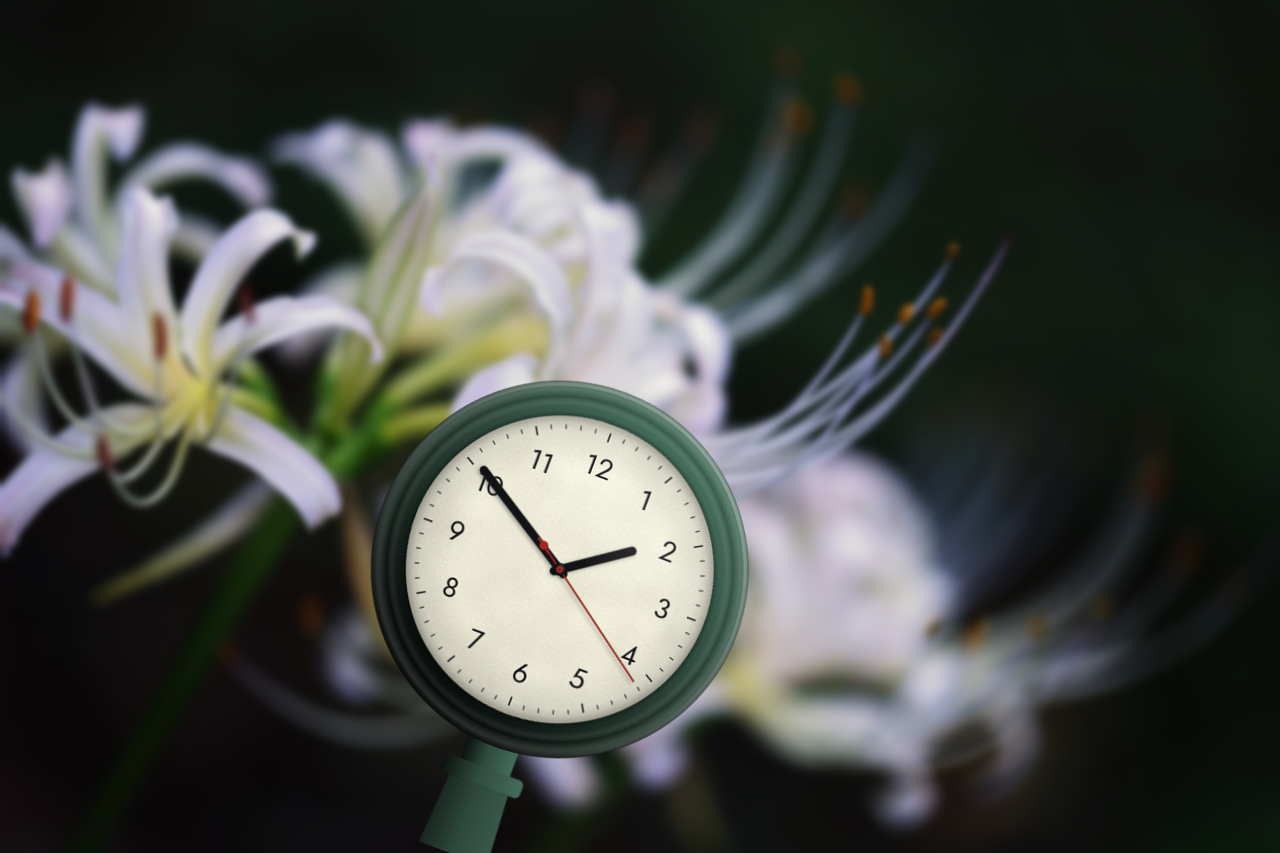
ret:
{"hour": 1, "minute": 50, "second": 21}
